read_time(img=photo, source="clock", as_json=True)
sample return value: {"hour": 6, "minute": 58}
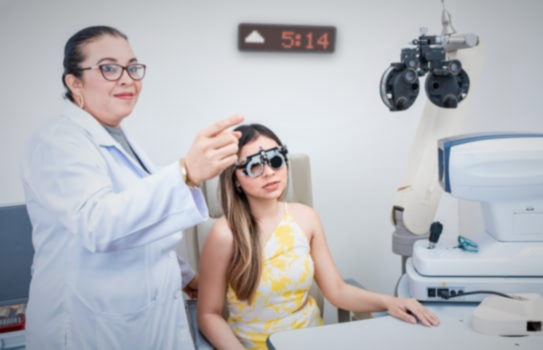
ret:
{"hour": 5, "minute": 14}
